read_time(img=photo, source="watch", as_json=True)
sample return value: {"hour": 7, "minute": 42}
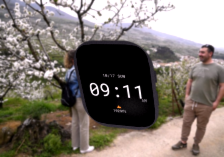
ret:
{"hour": 9, "minute": 11}
